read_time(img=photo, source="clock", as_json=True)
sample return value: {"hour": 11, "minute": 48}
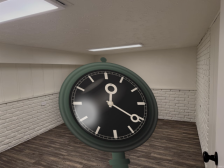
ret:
{"hour": 12, "minute": 21}
